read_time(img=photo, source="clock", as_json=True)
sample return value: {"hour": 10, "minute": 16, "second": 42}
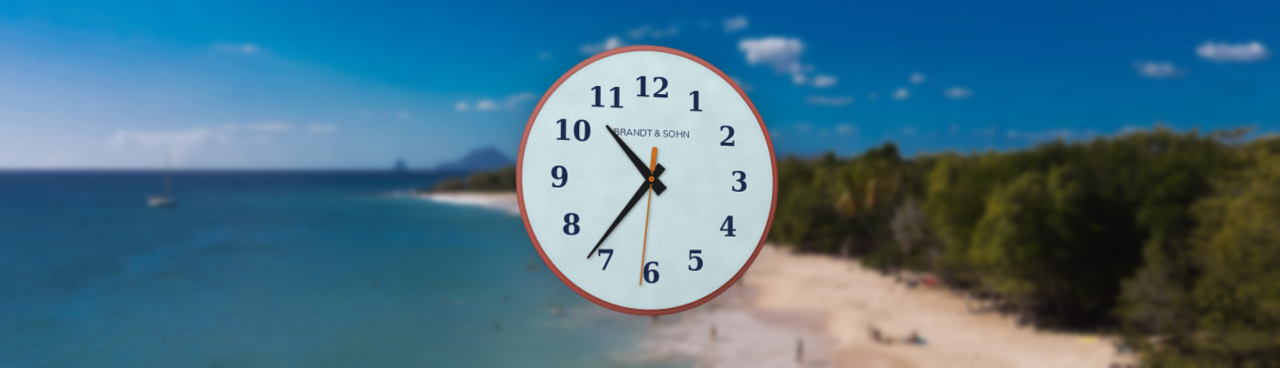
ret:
{"hour": 10, "minute": 36, "second": 31}
